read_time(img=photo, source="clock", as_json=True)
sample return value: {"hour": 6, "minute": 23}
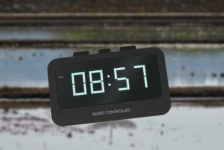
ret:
{"hour": 8, "minute": 57}
